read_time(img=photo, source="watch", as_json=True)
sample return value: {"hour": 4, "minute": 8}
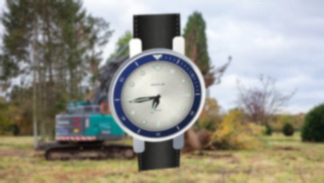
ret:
{"hour": 6, "minute": 44}
